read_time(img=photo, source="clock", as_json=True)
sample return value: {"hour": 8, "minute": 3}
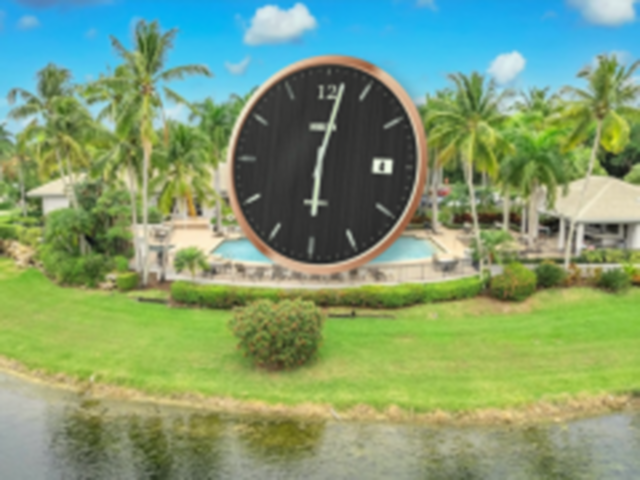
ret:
{"hour": 6, "minute": 2}
